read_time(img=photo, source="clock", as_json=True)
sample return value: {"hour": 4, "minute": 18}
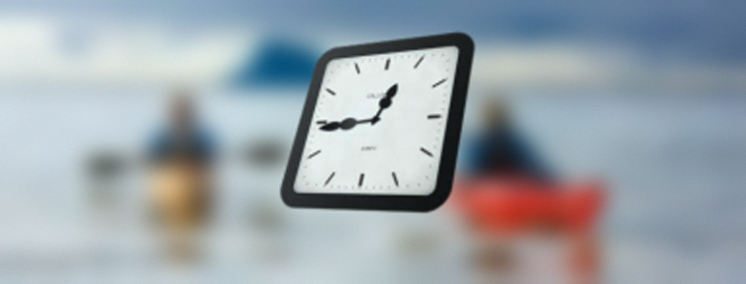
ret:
{"hour": 12, "minute": 44}
